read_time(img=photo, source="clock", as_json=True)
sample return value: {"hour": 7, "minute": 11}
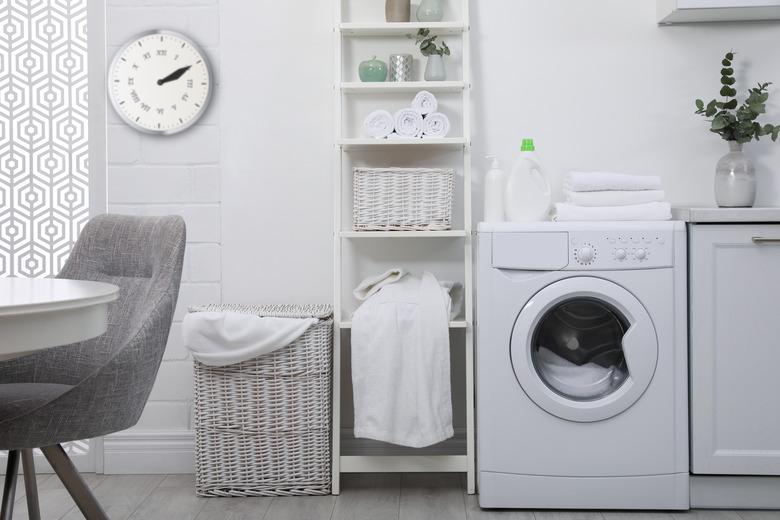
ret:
{"hour": 2, "minute": 10}
